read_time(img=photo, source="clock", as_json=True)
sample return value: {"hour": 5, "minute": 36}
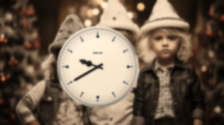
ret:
{"hour": 9, "minute": 40}
